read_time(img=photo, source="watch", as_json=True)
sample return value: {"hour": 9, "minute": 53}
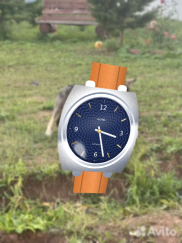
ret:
{"hour": 3, "minute": 27}
